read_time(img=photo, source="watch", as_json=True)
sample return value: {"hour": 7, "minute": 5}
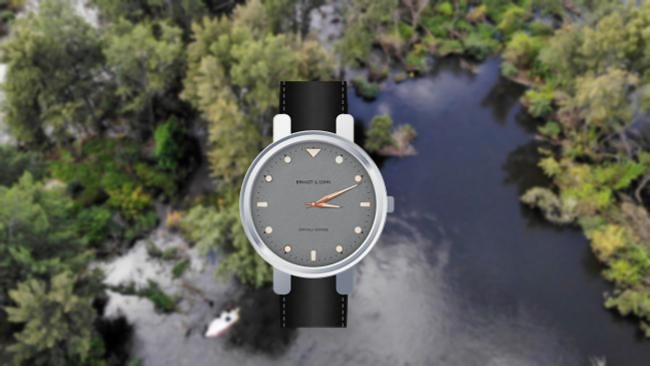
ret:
{"hour": 3, "minute": 11}
